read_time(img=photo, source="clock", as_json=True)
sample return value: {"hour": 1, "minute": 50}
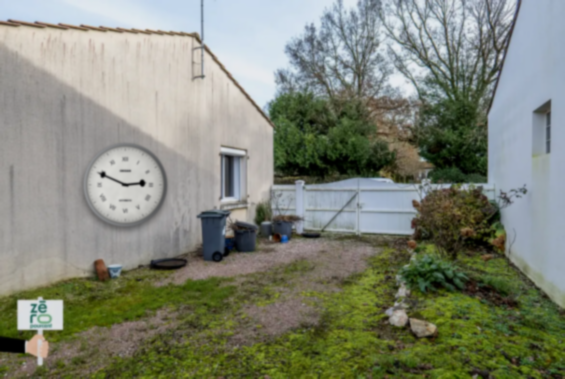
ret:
{"hour": 2, "minute": 49}
